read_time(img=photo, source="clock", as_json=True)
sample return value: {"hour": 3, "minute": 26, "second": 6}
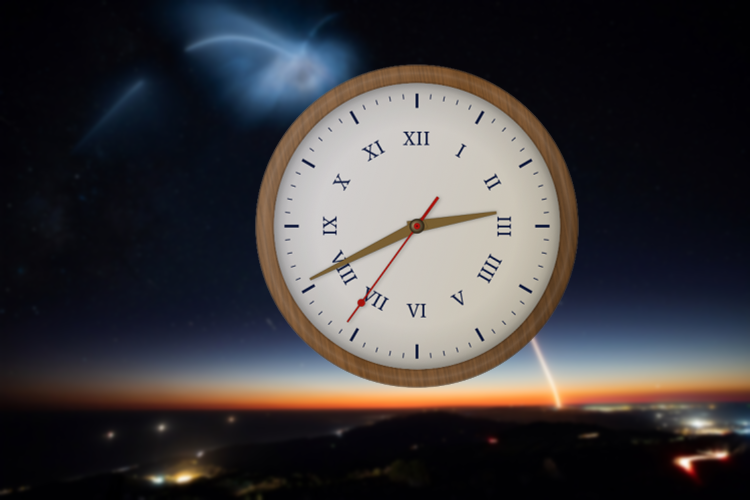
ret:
{"hour": 2, "minute": 40, "second": 36}
